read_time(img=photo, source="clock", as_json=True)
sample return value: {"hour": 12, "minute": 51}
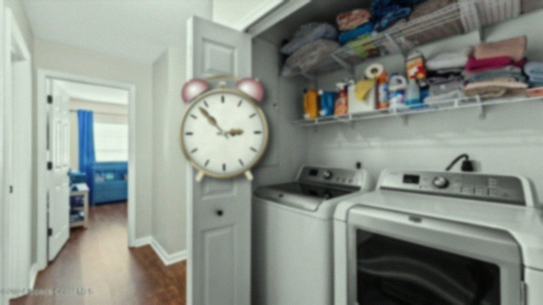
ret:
{"hour": 2, "minute": 53}
